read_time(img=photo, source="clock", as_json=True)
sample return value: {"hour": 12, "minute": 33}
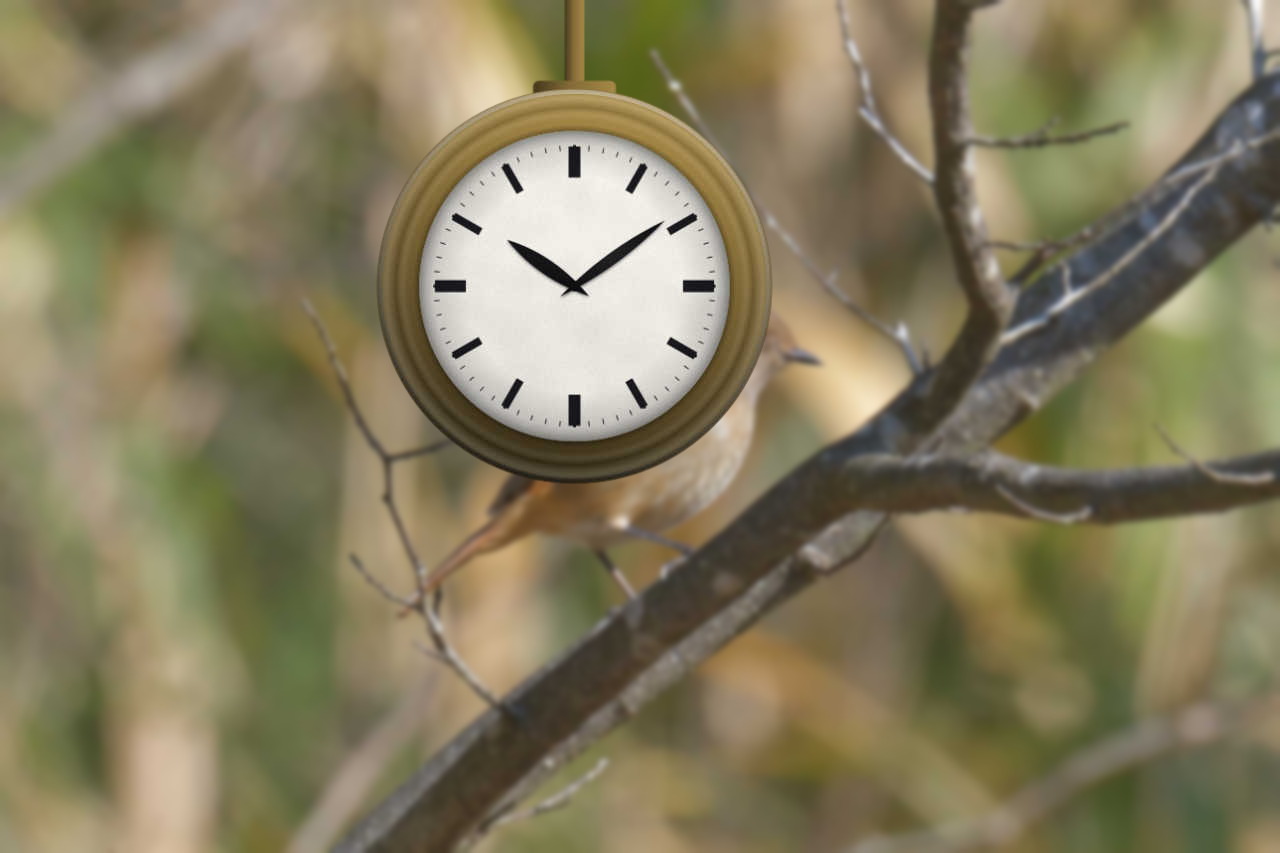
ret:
{"hour": 10, "minute": 9}
